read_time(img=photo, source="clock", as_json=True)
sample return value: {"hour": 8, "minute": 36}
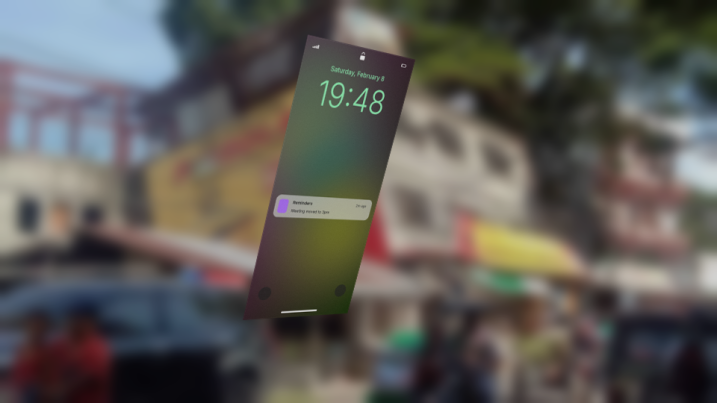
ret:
{"hour": 19, "minute": 48}
